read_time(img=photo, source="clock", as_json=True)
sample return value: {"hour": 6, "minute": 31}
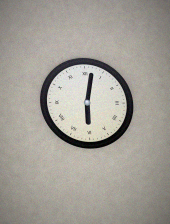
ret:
{"hour": 6, "minute": 2}
